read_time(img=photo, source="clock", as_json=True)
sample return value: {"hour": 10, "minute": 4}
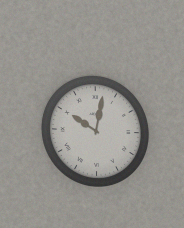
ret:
{"hour": 10, "minute": 2}
